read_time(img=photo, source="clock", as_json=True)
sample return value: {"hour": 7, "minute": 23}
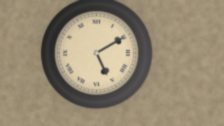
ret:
{"hour": 5, "minute": 10}
